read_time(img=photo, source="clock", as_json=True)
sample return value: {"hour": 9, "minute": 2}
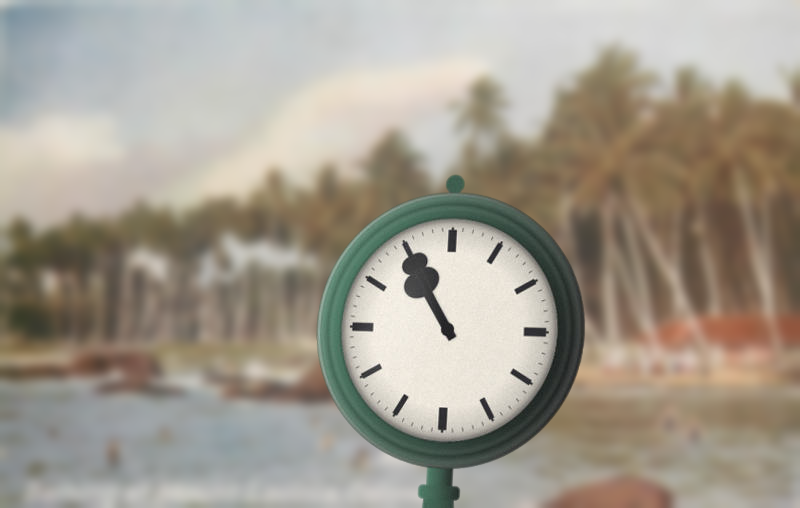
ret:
{"hour": 10, "minute": 55}
